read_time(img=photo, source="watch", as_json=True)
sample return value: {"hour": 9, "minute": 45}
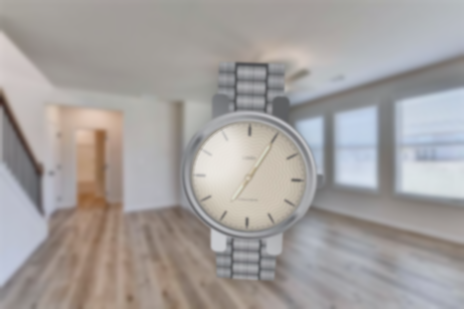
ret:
{"hour": 7, "minute": 5}
